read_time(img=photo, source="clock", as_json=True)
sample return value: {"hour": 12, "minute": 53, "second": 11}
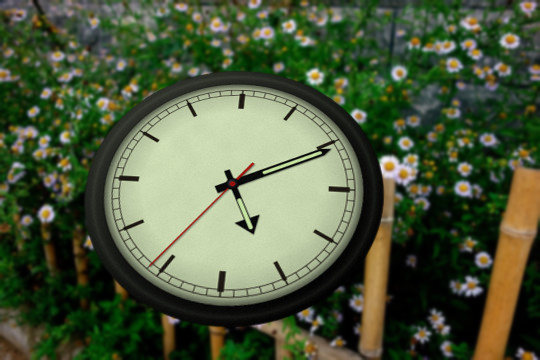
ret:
{"hour": 5, "minute": 10, "second": 36}
